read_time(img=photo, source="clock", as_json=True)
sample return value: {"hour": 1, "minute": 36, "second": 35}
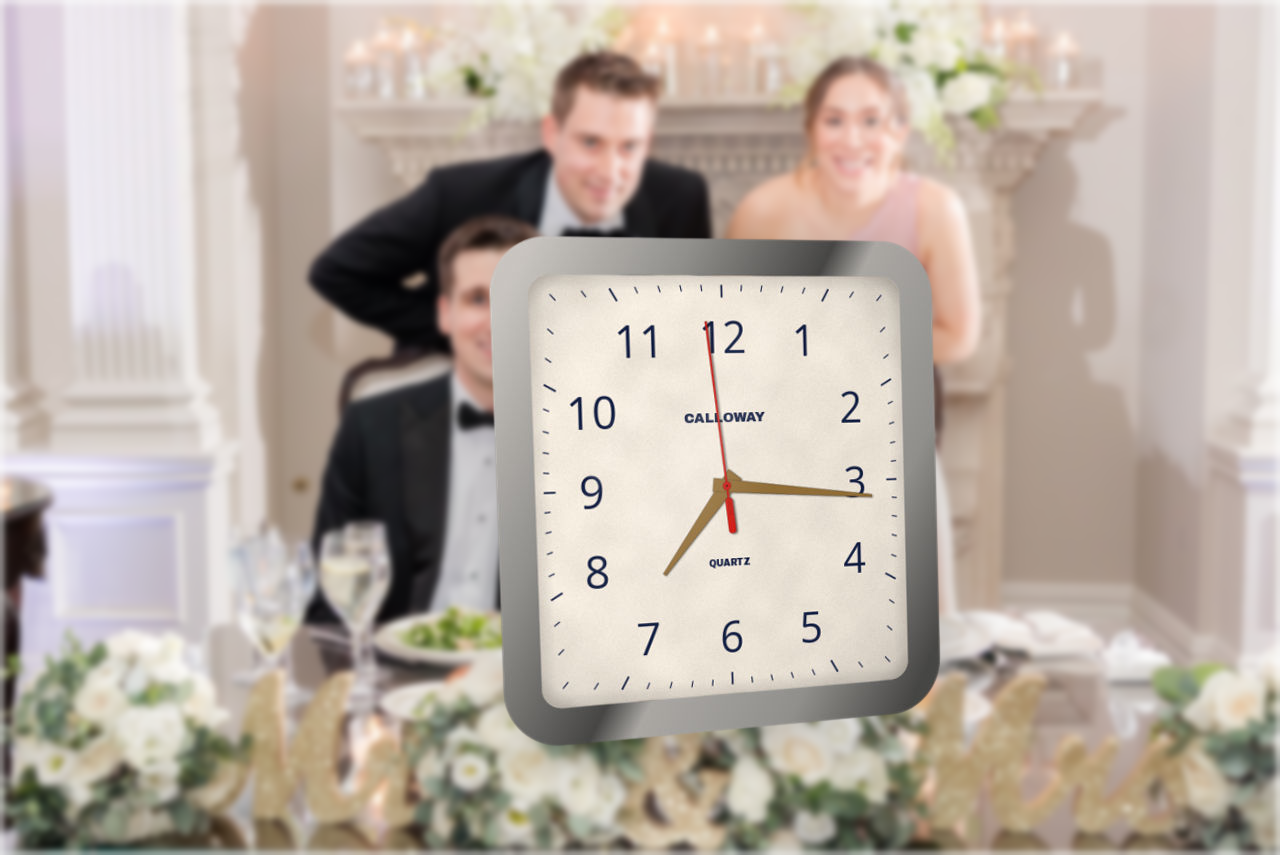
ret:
{"hour": 7, "minute": 15, "second": 59}
